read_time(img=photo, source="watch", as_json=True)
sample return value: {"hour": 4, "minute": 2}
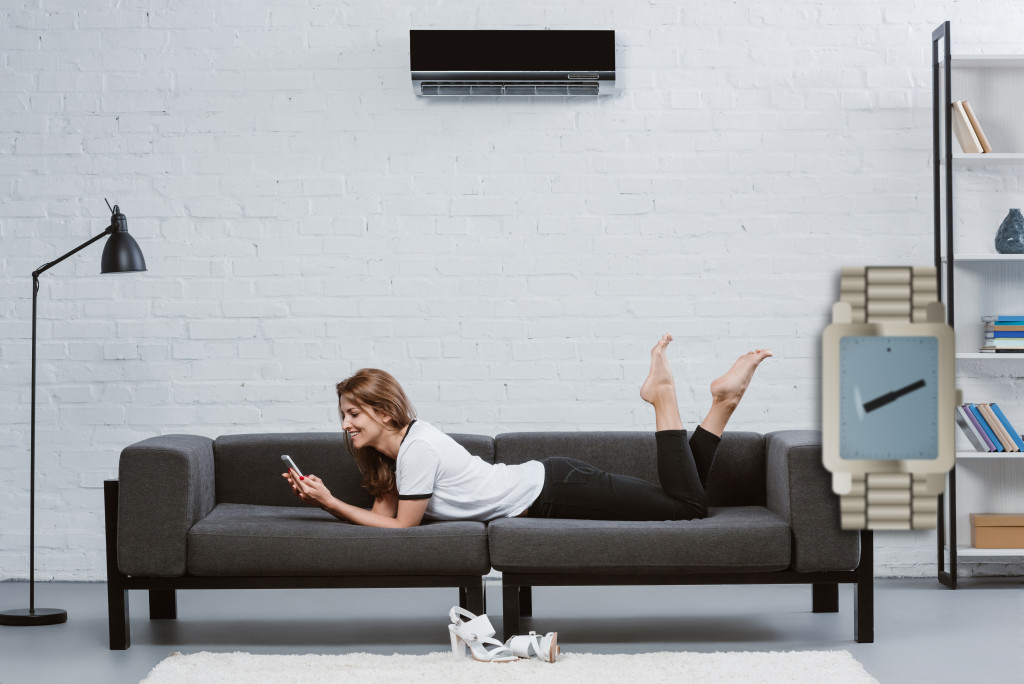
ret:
{"hour": 8, "minute": 11}
